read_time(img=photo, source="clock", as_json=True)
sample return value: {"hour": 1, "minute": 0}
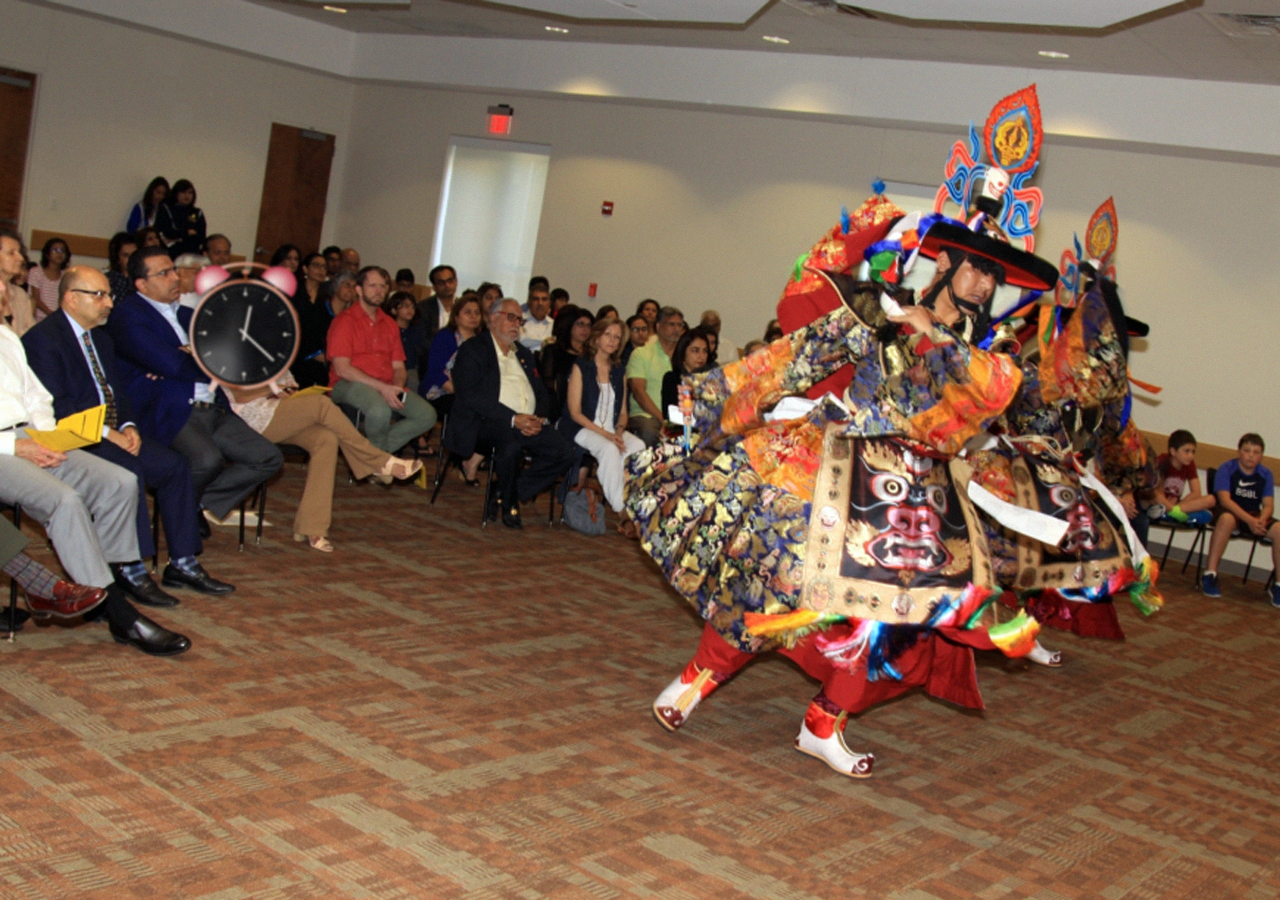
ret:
{"hour": 12, "minute": 22}
